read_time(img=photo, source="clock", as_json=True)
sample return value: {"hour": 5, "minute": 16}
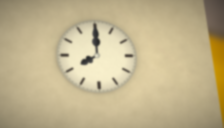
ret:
{"hour": 8, "minute": 0}
